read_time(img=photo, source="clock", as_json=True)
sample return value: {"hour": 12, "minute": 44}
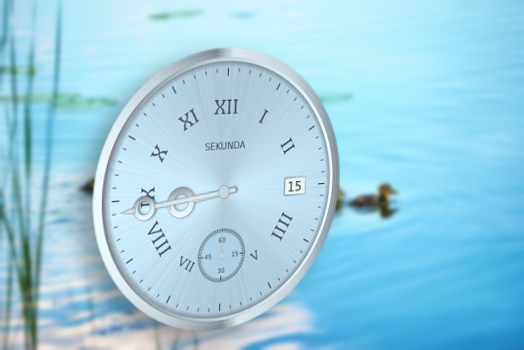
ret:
{"hour": 8, "minute": 44}
